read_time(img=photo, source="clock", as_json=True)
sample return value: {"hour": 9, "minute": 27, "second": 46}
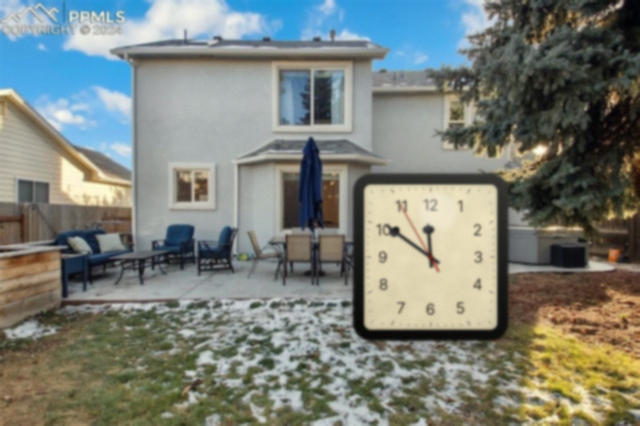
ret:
{"hour": 11, "minute": 50, "second": 55}
